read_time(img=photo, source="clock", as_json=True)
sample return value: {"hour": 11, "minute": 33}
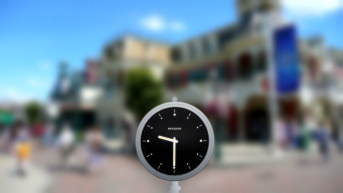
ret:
{"hour": 9, "minute": 30}
